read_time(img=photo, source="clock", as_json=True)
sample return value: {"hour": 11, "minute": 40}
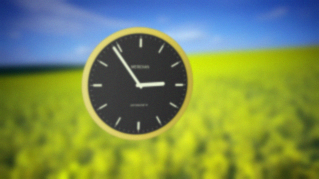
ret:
{"hour": 2, "minute": 54}
